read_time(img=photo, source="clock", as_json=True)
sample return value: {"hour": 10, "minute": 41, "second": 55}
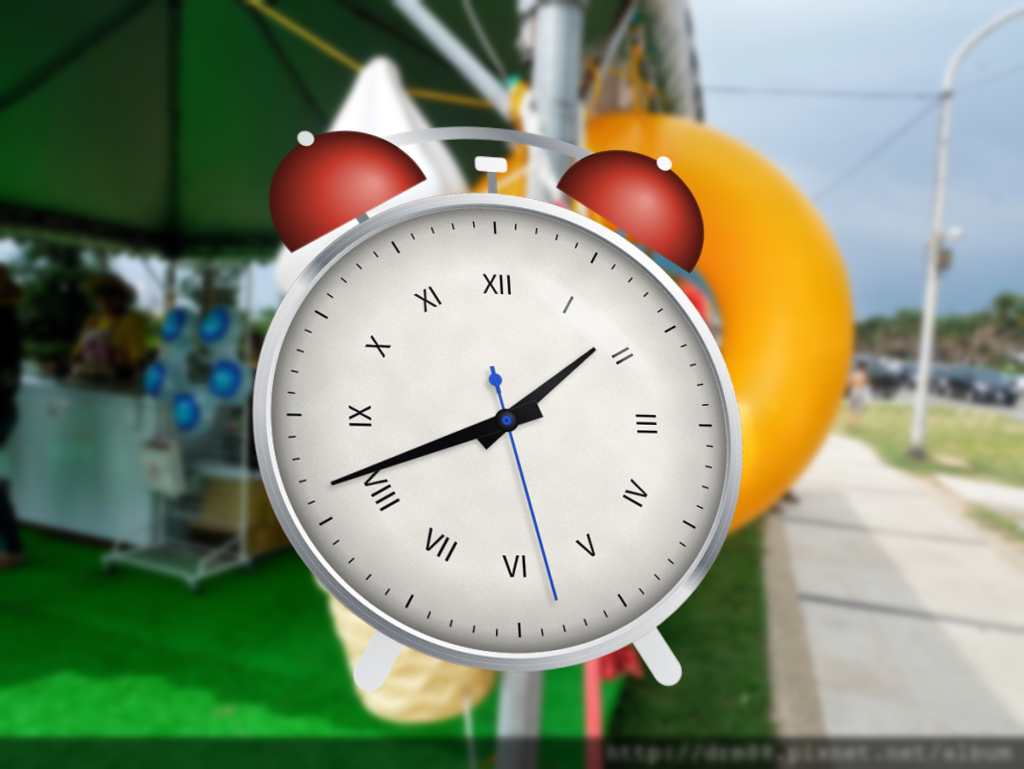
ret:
{"hour": 1, "minute": 41, "second": 28}
